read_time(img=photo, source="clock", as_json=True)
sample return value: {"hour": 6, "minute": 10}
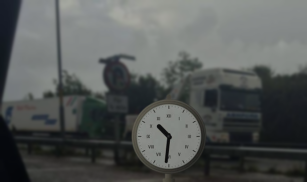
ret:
{"hour": 10, "minute": 31}
